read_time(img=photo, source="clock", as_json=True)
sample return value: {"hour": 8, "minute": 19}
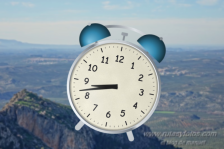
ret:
{"hour": 8, "minute": 42}
